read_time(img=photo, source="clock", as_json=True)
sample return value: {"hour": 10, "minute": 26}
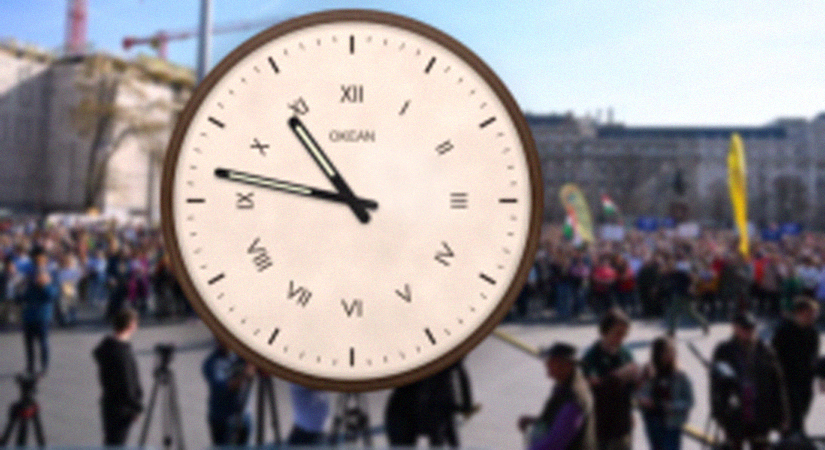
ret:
{"hour": 10, "minute": 47}
